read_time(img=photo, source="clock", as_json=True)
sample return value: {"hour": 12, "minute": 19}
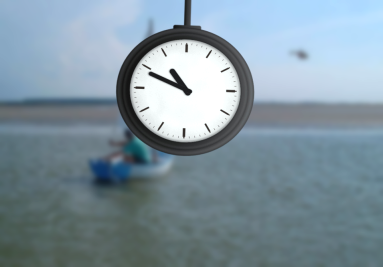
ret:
{"hour": 10, "minute": 49}
